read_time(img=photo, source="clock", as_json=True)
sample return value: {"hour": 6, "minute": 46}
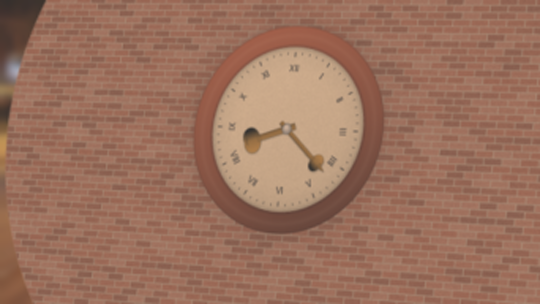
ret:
{"hour": 8, "minute": 22}
